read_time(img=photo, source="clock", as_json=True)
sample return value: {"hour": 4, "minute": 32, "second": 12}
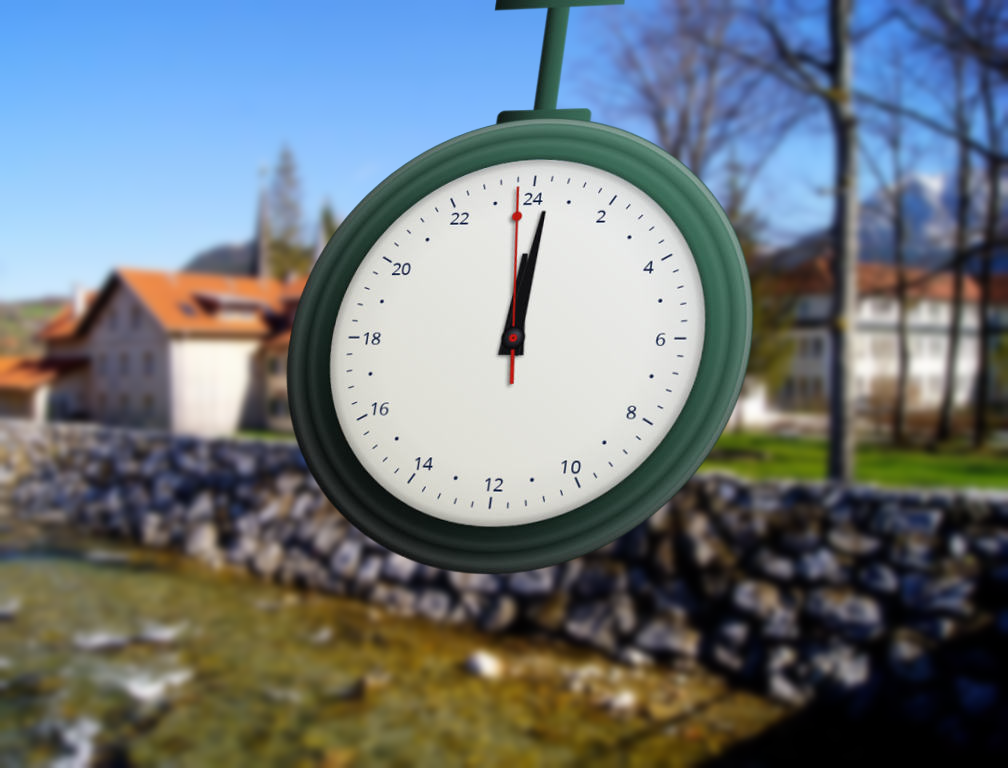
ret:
{"hour": 0, "minute": 0, "second": 59}
